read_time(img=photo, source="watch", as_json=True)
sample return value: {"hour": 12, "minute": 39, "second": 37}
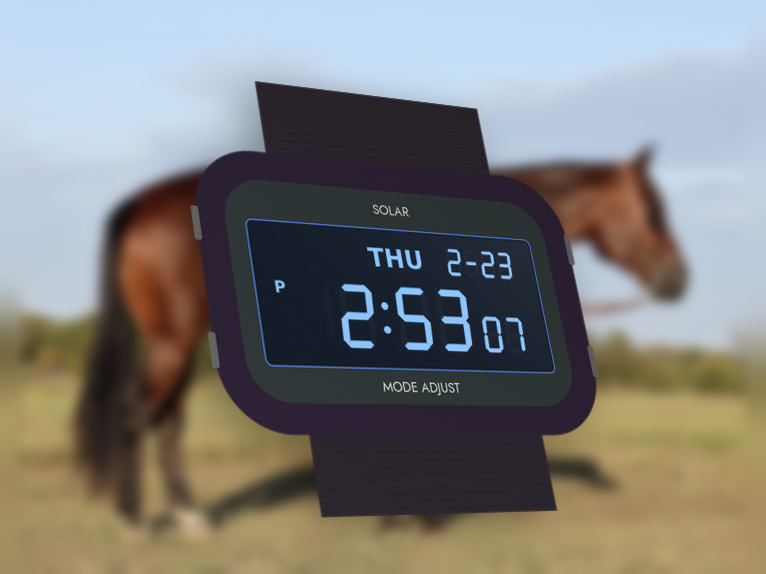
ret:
{"hour": 2, "minute": 53, "second": 7}
